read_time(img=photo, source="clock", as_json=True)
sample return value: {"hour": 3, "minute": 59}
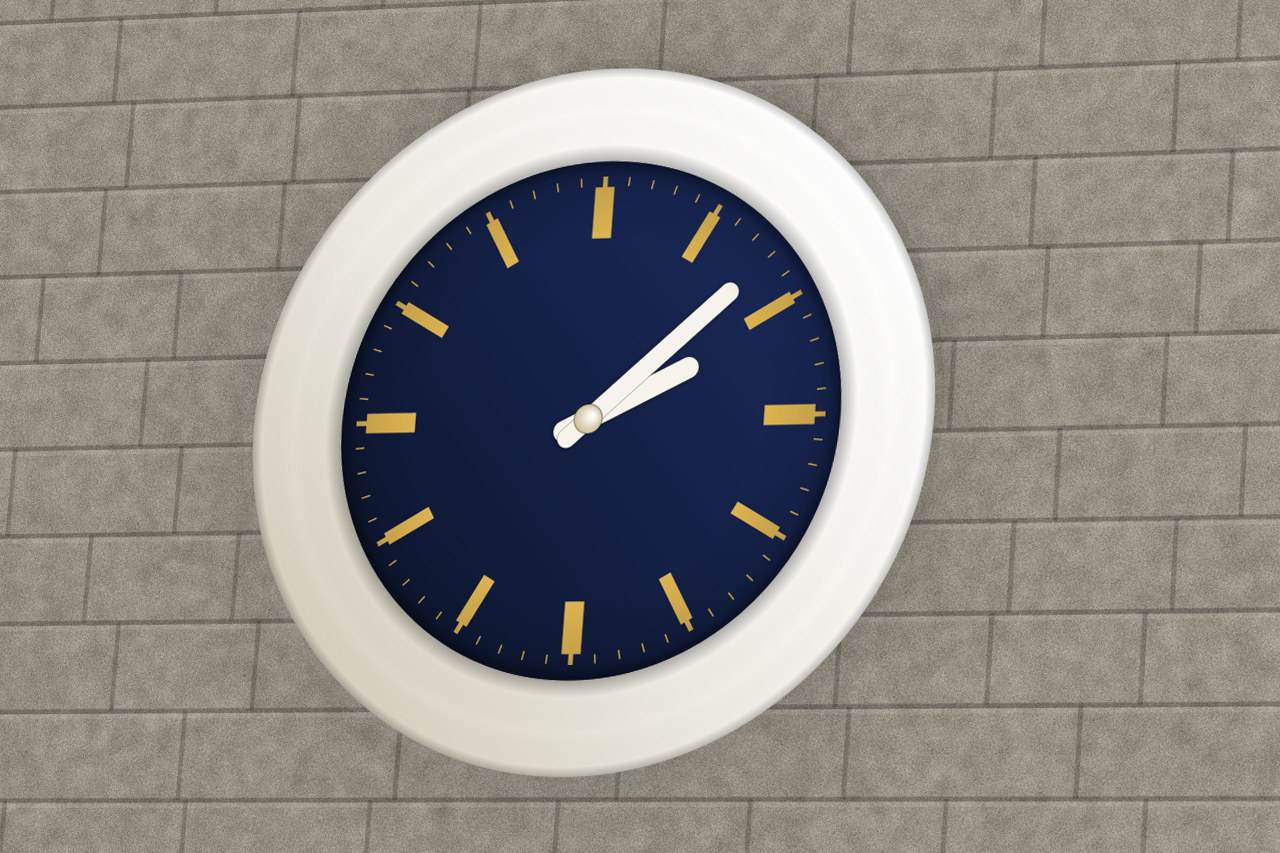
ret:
{"hour": 2, "minute": 8}
